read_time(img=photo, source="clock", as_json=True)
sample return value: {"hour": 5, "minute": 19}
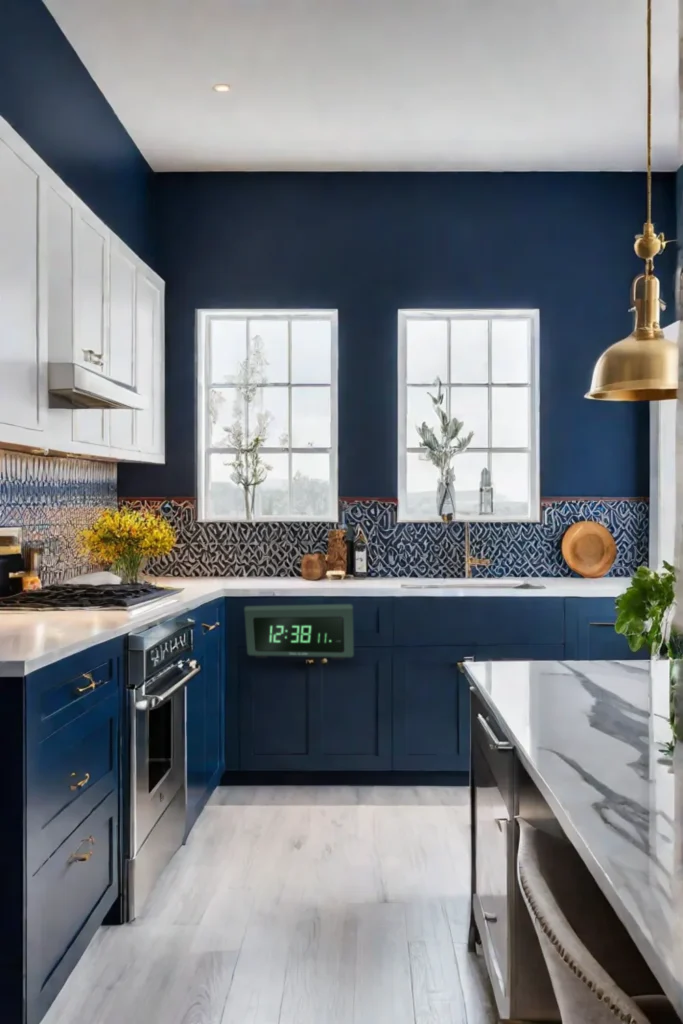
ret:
{"hour": 12, "minute": 38}
